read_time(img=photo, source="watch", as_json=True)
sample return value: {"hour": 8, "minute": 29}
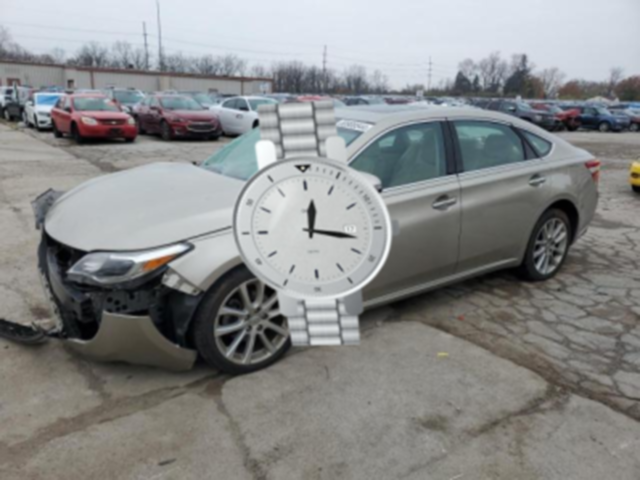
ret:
{"hour": 12, "minute": 17}
